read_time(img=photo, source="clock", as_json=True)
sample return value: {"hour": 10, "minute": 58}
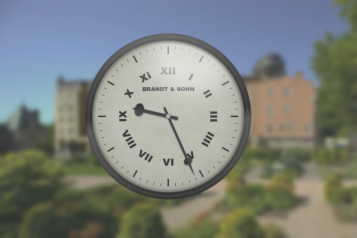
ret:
{"hour": 9, "minute": 26}
